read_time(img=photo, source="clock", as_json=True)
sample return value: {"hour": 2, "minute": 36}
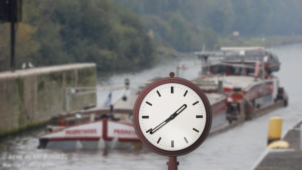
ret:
{"hour": 1, "minute": 39}
